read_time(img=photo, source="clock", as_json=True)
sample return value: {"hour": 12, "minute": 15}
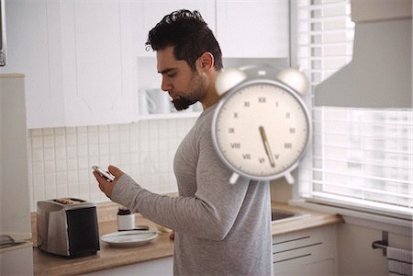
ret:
{"hour": 5, "minute": 27}
